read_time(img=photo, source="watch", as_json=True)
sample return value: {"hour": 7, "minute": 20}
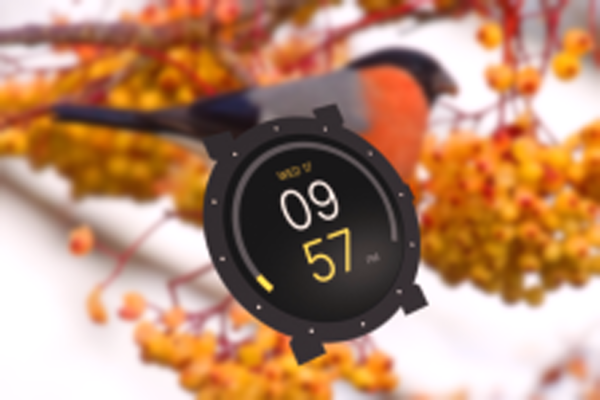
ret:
{"hour": 9, "minute": 57}
